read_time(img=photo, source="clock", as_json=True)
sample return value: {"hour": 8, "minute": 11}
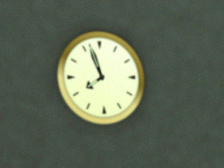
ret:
{"hour": 7, "minute": 57}
